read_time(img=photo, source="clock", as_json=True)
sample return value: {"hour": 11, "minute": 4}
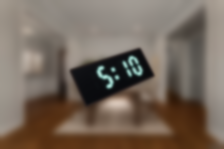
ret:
{"hour": 5, "minute": 10}
